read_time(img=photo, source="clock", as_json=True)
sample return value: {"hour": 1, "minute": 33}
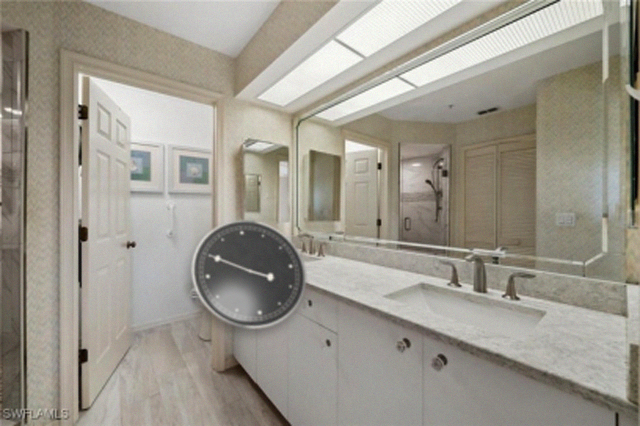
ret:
{"hour": 3, "minute": 50}
